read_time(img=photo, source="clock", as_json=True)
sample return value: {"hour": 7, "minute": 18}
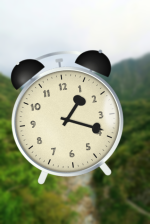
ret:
{"hour": 1, "minute": 19}
